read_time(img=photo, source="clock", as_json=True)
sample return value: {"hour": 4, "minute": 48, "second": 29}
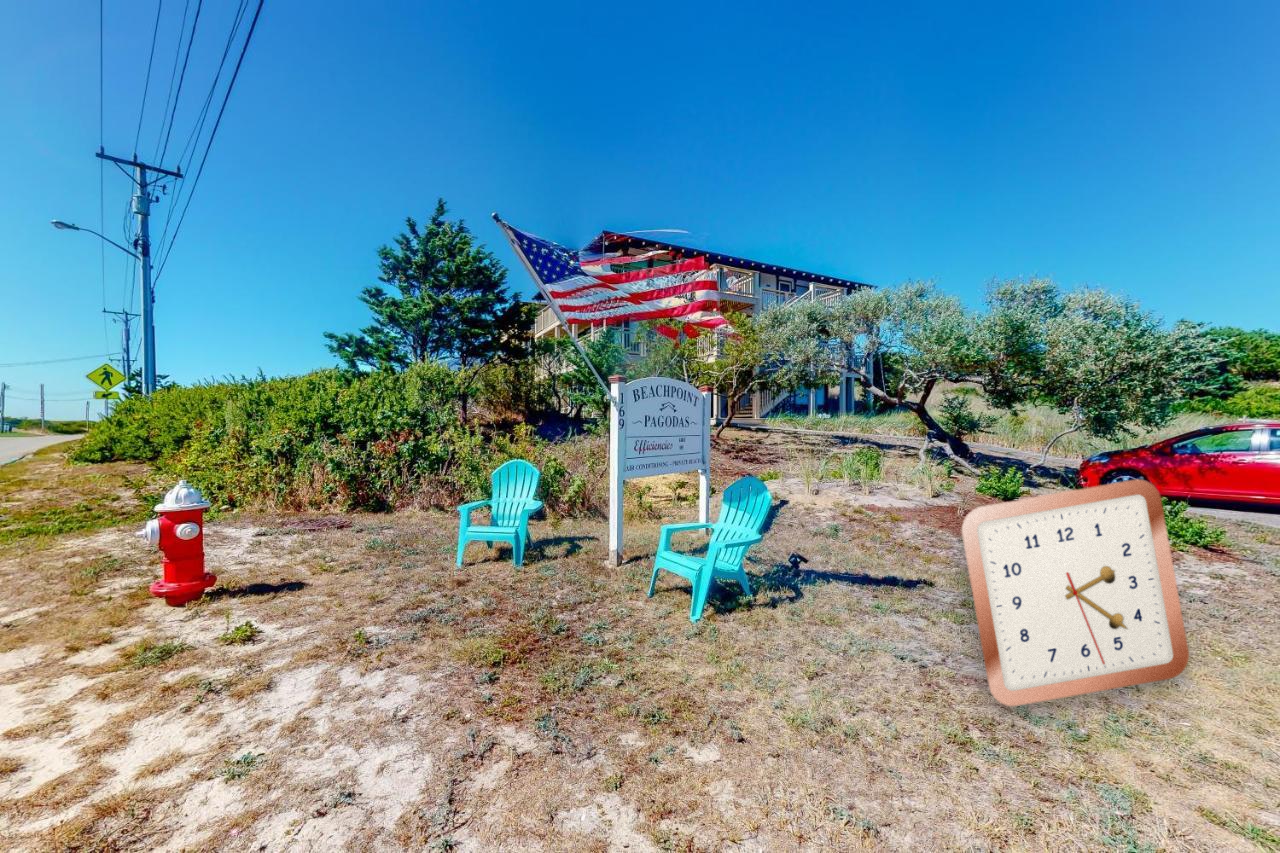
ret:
{"hour": 2, "minute": 22, "second": 28}
